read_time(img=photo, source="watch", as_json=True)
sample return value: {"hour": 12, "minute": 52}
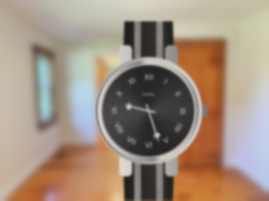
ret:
{"hour": 9, "minute": 27}
